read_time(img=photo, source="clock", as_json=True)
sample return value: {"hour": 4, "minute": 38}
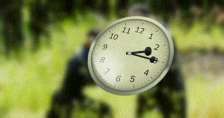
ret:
{"hour": 2, "minute": 15}
